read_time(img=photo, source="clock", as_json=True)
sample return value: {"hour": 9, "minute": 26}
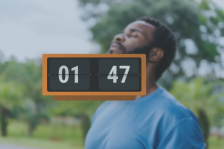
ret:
{"hour": 1, "minute": 47}
